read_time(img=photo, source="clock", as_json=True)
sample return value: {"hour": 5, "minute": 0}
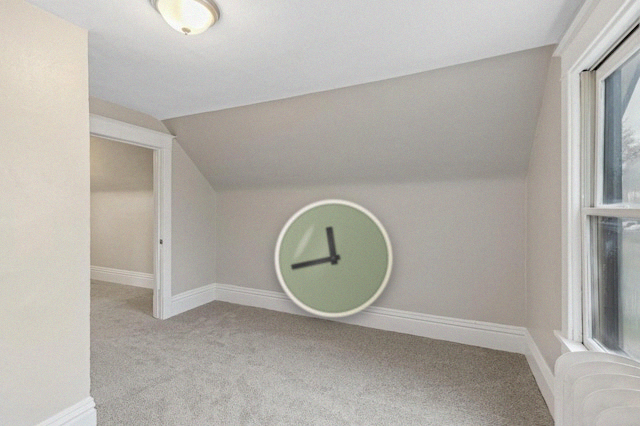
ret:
{"hour": 11, "minute": 43}
